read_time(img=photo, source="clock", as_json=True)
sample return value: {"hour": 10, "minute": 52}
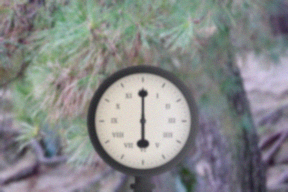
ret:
{"hour": 6, "minute": 0}
